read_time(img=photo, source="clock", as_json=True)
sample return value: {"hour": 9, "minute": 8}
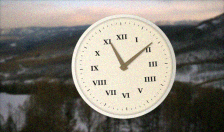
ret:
{"hour": 11, "minute": 9}
